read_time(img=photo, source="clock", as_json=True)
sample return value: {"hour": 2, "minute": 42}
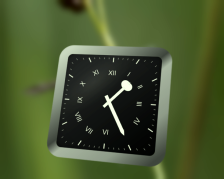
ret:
{"hour": 1, "minute": 25}
